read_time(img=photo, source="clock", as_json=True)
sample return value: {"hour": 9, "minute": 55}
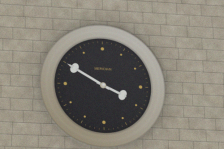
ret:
{"hour": 3, "minute": 50}
